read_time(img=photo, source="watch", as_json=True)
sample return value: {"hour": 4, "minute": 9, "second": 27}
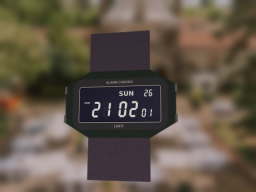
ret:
{"hour": 21, "minute": 2, "second": 1}
